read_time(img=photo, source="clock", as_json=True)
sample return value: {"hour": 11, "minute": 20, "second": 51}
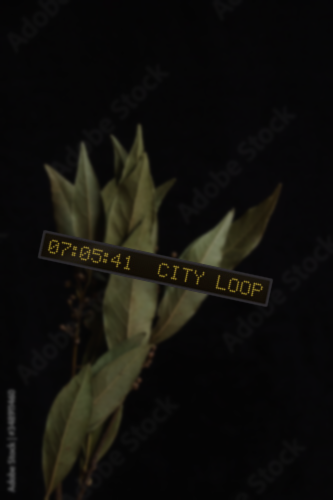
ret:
{"hour": 7, "minute": 5, "second": 41}
